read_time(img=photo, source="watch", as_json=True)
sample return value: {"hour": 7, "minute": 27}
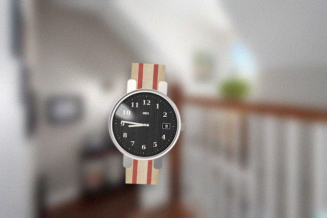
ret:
{"hour": 8, "minute": 46}
